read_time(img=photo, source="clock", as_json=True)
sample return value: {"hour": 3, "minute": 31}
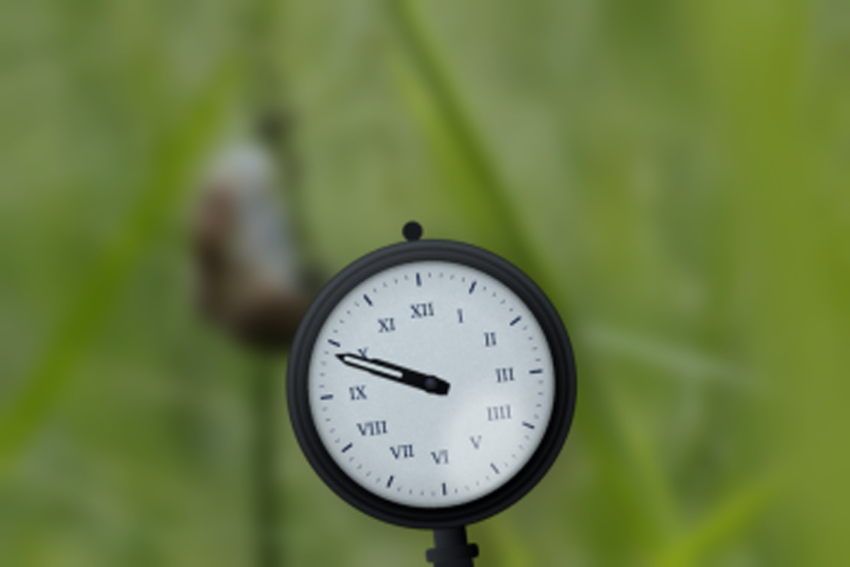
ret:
{"hour": 9, "minute": 49}
